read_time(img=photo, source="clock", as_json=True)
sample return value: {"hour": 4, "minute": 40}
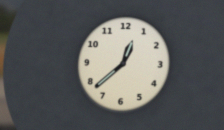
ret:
{"hour": 12, "minute": 38}
